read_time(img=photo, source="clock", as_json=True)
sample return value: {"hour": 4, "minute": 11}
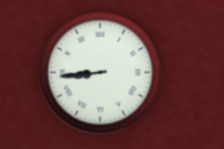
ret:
{"hour": 8, "minute": 44}
